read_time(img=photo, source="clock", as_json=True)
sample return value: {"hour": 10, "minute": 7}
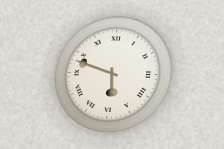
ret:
{"hour": 5, "minute": 48}
